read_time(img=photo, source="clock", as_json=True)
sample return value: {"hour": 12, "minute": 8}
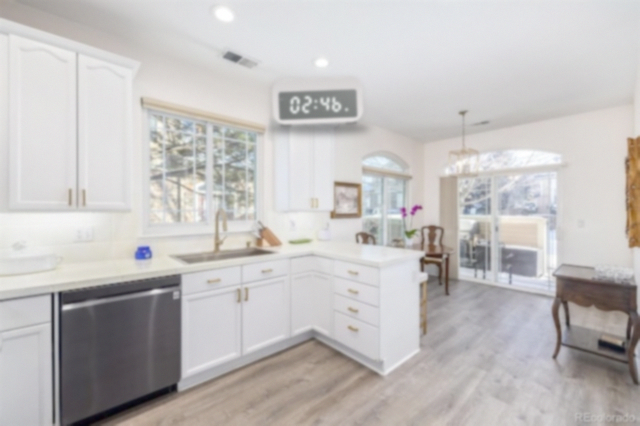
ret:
{"hour": 2, "minute": 46}
